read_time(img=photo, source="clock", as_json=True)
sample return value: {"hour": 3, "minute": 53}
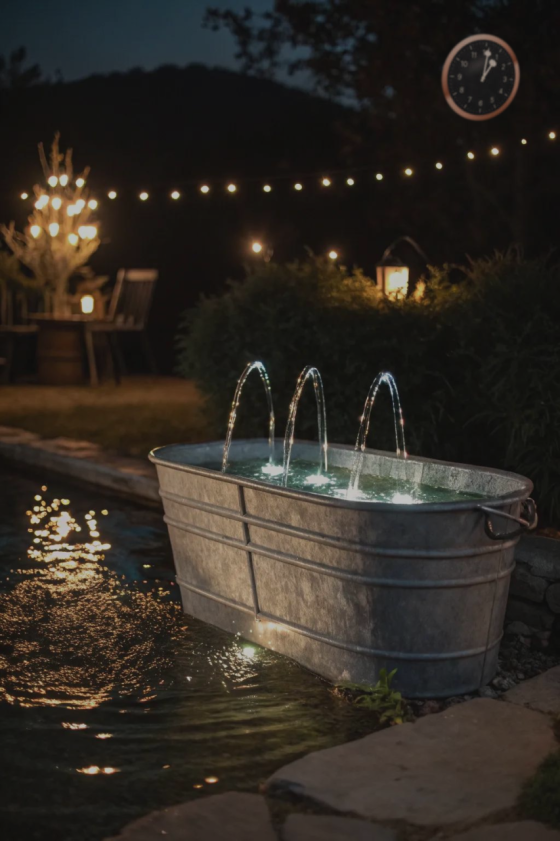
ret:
{"hour": 1, "minute": 1}
